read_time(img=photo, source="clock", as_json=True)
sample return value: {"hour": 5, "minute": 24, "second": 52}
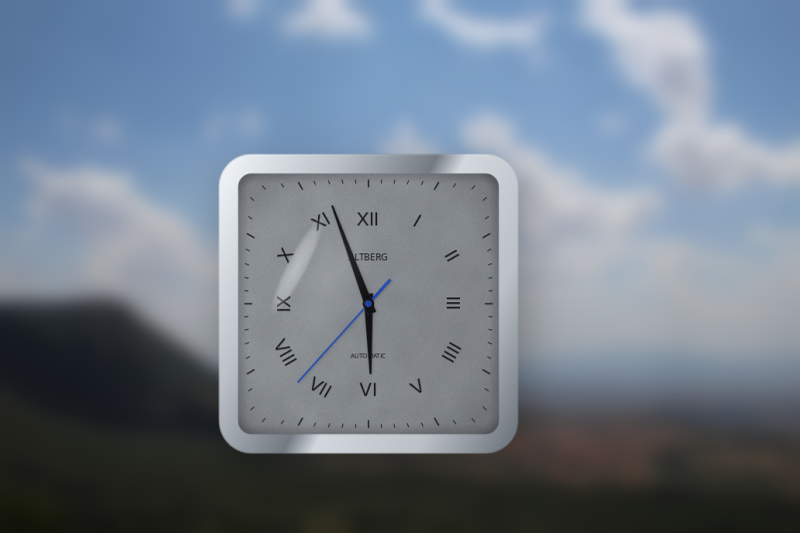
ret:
{"hour": 5, "minute": 56, "second": 37}
